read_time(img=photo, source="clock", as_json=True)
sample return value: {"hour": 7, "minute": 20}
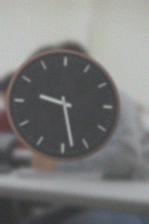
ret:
{"hour": 9, "minute": 28}
